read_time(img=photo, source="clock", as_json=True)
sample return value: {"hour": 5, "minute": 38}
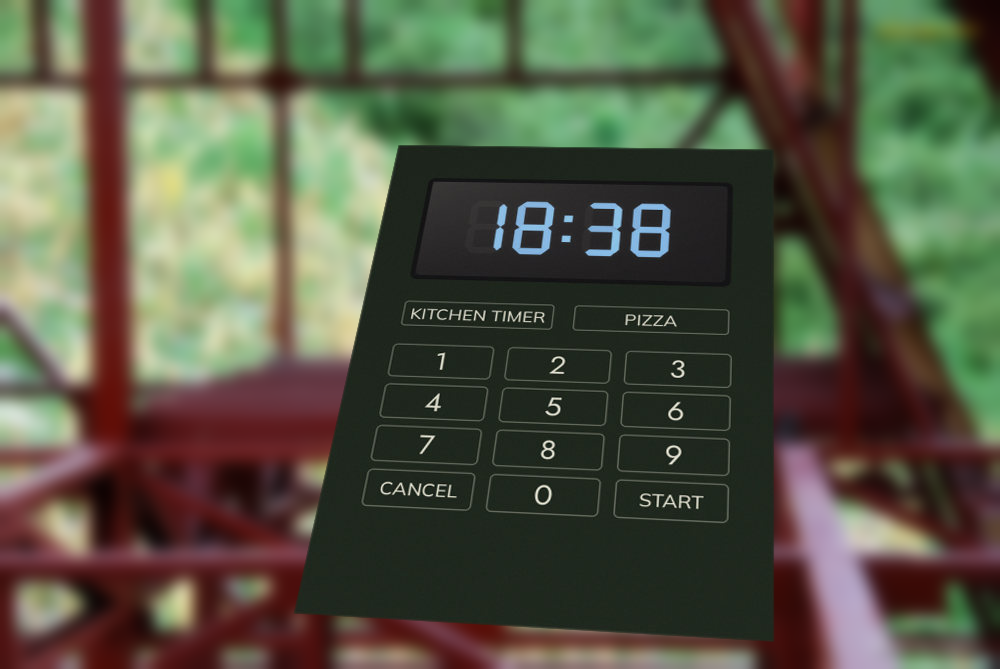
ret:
{"hour": 18, "minute": 38}
